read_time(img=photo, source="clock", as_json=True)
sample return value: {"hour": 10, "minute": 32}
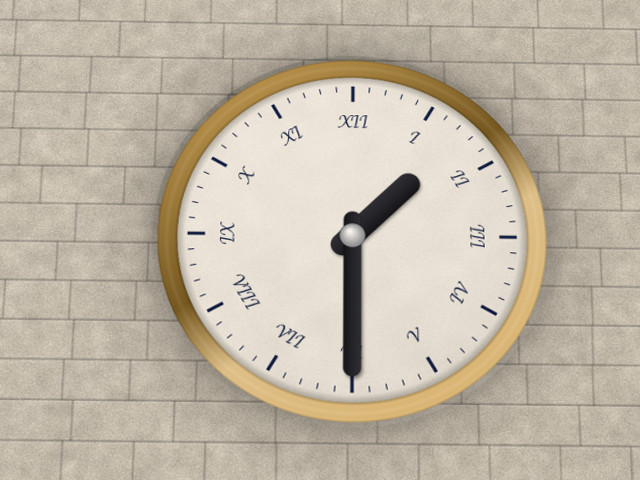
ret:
{"hour": 1, "minute": 30}
